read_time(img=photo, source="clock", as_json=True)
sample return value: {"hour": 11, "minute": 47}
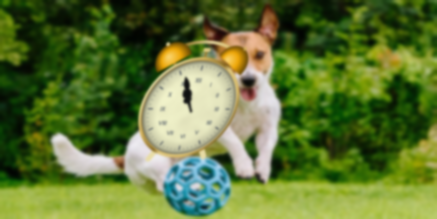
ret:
{"hour": 10, "minute": 56}
